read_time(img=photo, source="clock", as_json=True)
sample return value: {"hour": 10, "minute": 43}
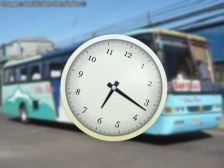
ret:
{"hour": 6, "minute": 17}
